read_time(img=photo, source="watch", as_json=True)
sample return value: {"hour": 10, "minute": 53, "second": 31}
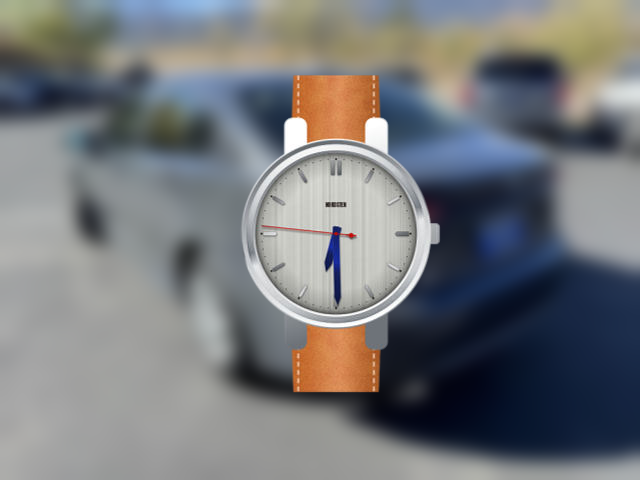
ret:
{"hour": 6, "minute": 29, "second": 46}
